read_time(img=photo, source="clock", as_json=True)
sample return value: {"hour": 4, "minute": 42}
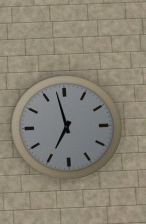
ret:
{"hour": 6, "minute": 58}
